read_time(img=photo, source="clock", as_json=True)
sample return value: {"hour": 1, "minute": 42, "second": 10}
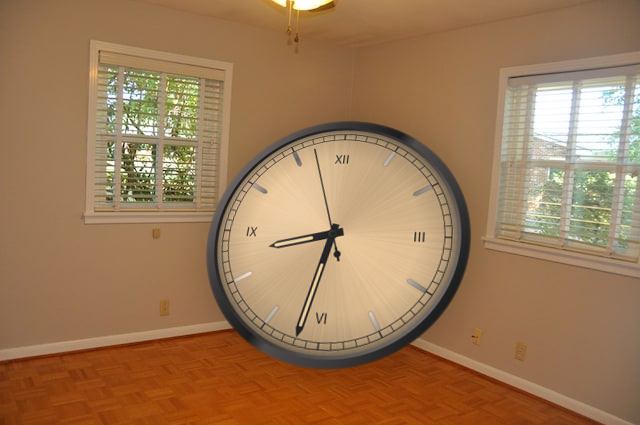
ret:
{"hour": 8, "minute": 31, "second": 57}
